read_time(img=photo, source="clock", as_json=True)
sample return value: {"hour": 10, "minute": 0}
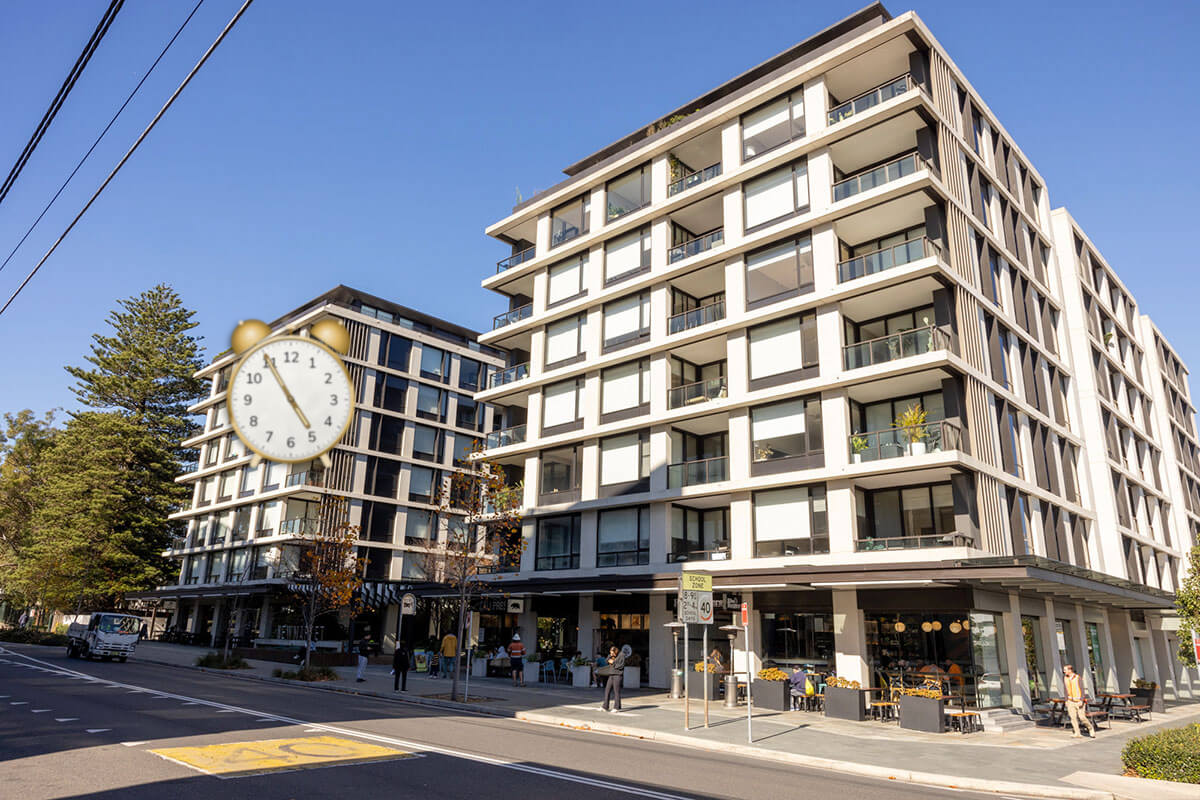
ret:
{"hour": 4, "minute": 55}
